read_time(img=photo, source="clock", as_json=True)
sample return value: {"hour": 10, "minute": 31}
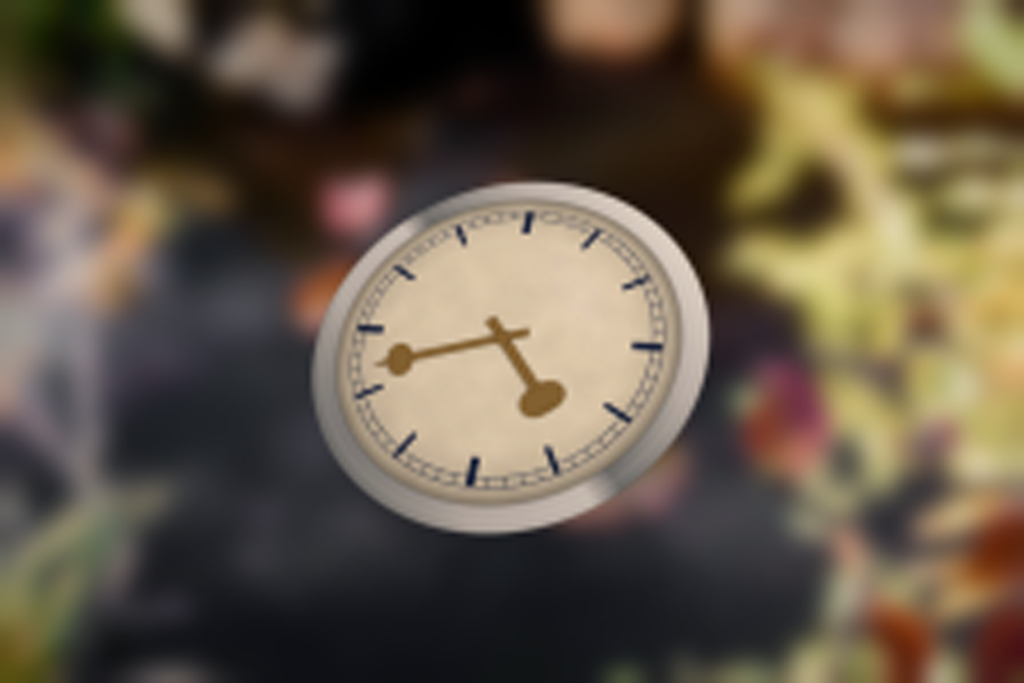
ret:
{"hour": 4, "minute": 42}
